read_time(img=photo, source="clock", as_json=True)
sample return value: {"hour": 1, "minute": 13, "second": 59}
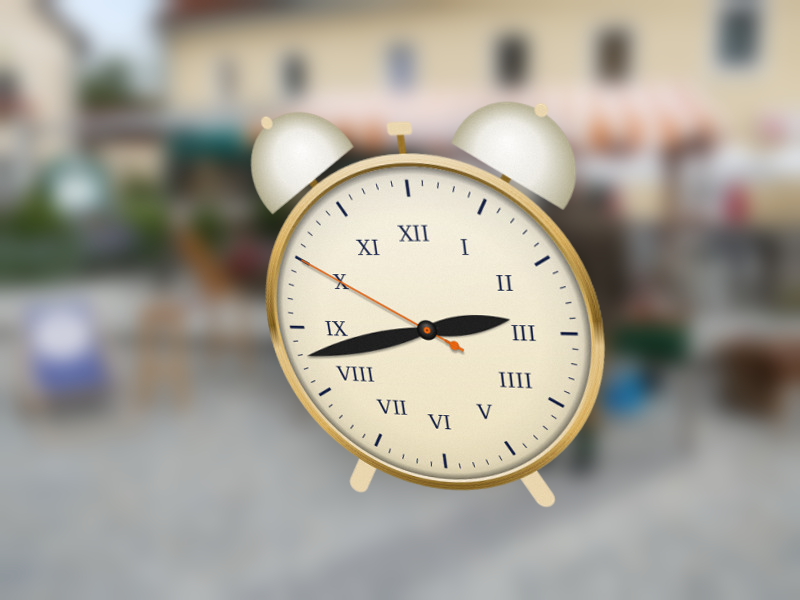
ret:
{"hour": 2, "minute": 42, "second": 50}
